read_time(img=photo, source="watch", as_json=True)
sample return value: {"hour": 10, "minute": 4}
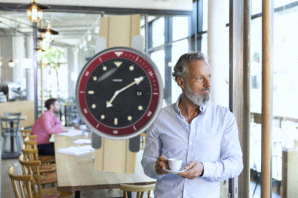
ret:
{"hour": 7, "minute": 10}
